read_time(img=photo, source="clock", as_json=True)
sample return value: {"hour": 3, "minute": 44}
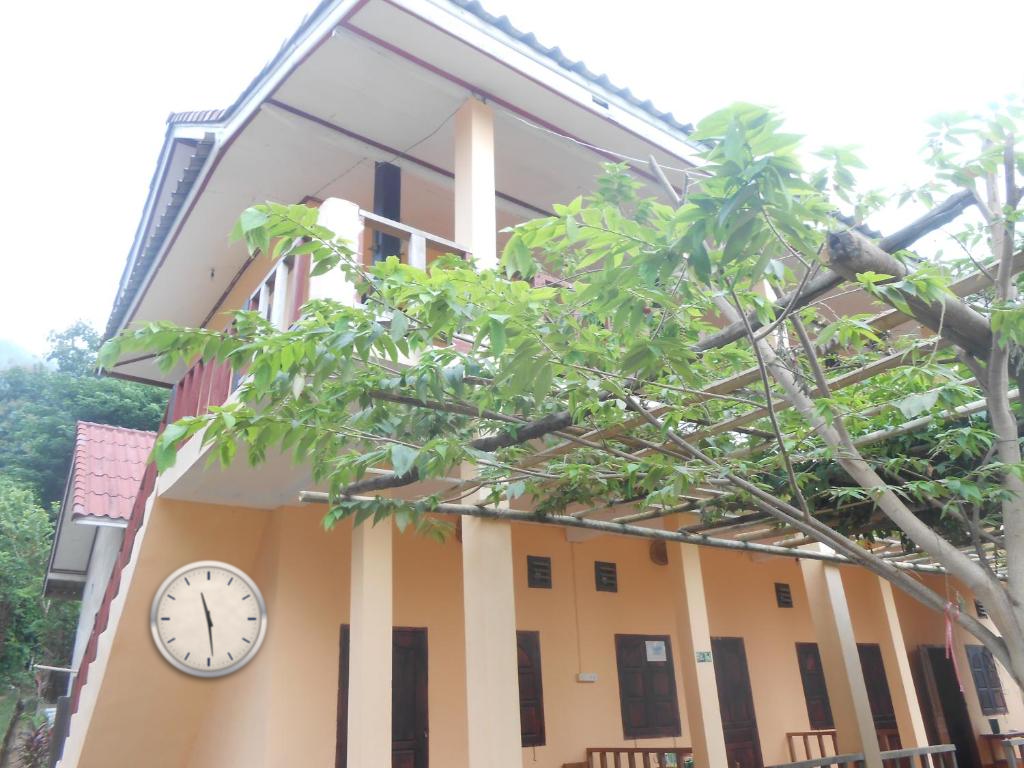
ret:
{"hour": 11, "minute": 29}
